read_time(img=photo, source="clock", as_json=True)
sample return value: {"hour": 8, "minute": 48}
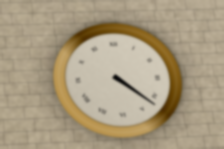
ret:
{"hour": 4, "minute": 22}
